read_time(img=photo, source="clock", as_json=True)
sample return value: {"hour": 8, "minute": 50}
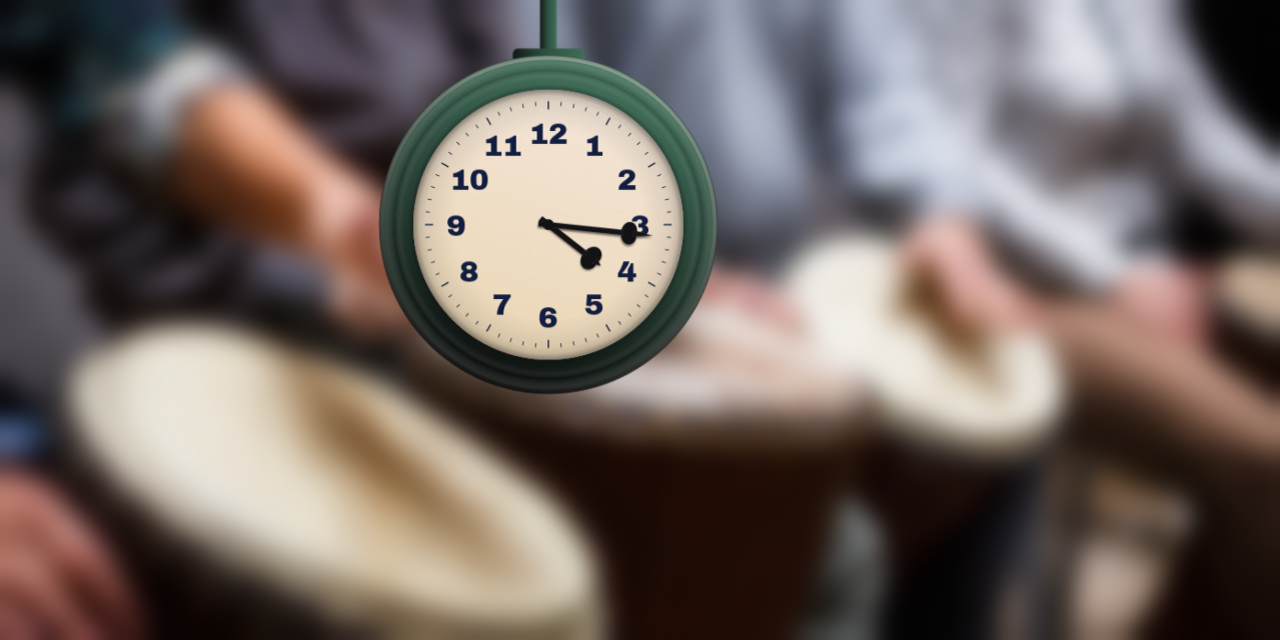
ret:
{"hour": 4, "minute": 16}
